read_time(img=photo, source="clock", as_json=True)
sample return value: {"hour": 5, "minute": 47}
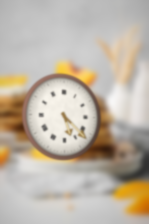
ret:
{"hour": 5, "minute": 22}
